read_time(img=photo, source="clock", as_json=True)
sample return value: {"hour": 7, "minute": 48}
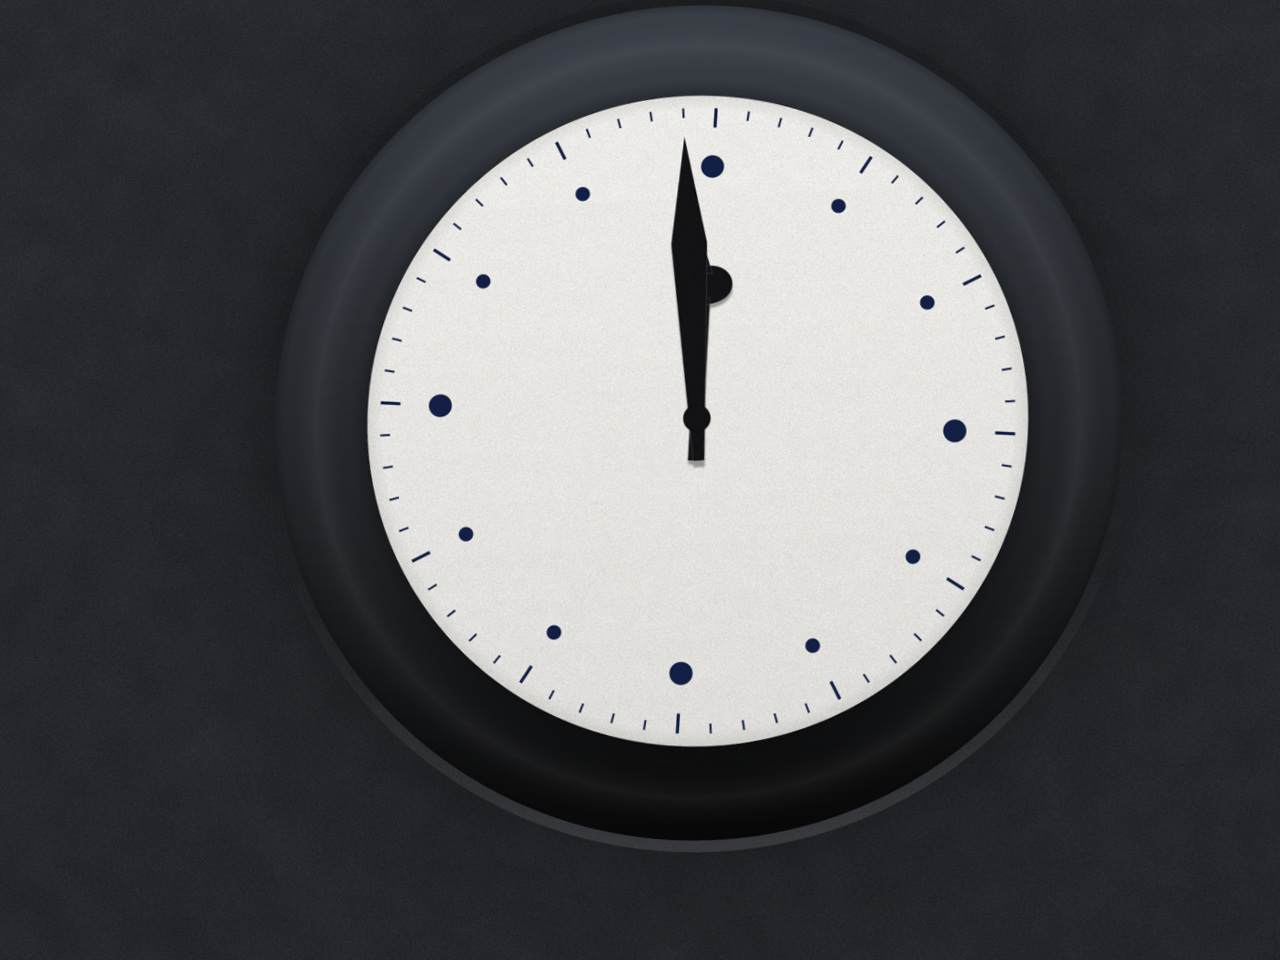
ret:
{"hour": 11, "minute": 59}
